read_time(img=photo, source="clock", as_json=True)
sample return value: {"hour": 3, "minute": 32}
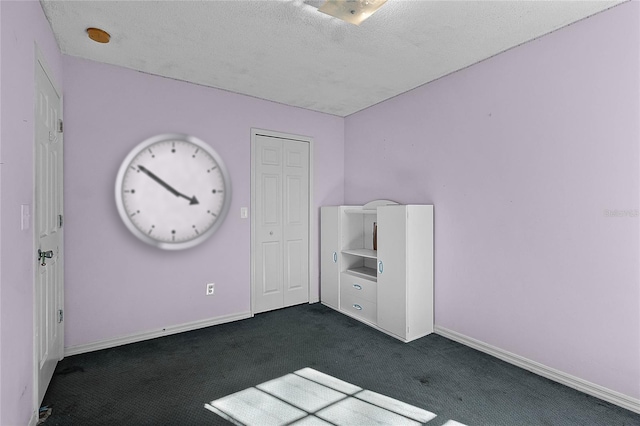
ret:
{"hour": 3, "minute": 51}
